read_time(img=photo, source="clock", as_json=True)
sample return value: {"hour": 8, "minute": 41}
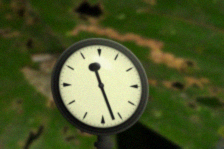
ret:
{"hour": 11, "minute": 27}
